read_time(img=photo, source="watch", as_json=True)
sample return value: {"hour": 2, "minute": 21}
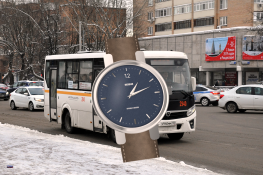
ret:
{"hour": 1, "minute": 12}
